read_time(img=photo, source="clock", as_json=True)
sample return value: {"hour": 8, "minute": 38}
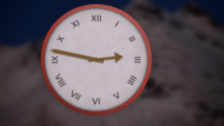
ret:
{"hour": 2, "minute": 47}
